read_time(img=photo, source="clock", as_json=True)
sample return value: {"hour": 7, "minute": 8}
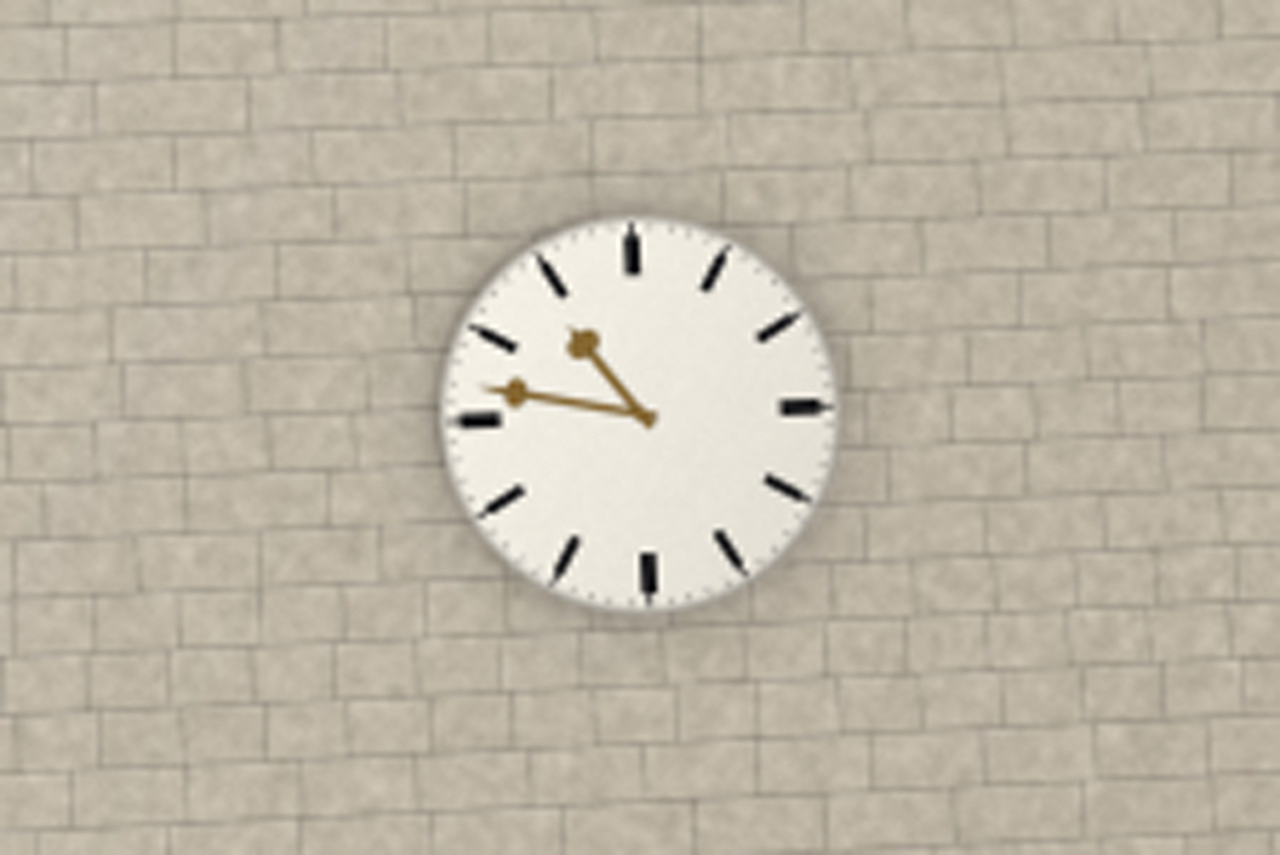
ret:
{"hour": 10, "minute": 47}
